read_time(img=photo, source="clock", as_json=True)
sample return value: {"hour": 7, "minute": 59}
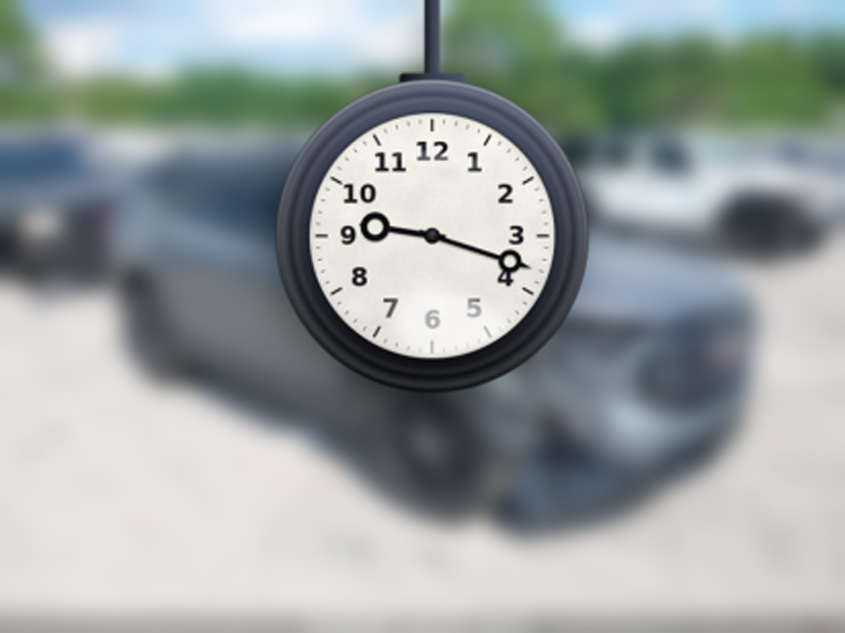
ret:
{"hour": 9, "minute": 18}
